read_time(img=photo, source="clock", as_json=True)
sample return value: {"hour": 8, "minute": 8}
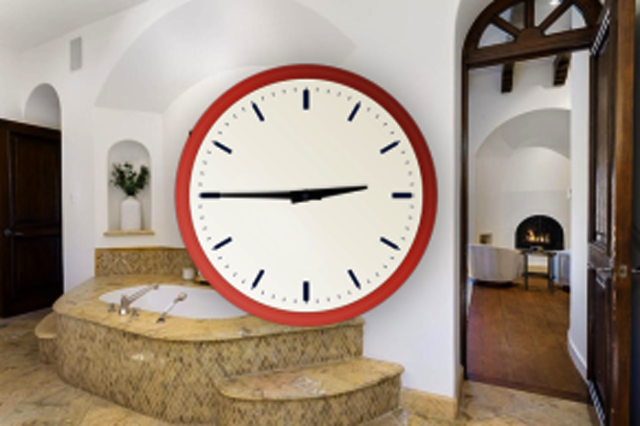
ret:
{"hour": 2, "minute": 45}
